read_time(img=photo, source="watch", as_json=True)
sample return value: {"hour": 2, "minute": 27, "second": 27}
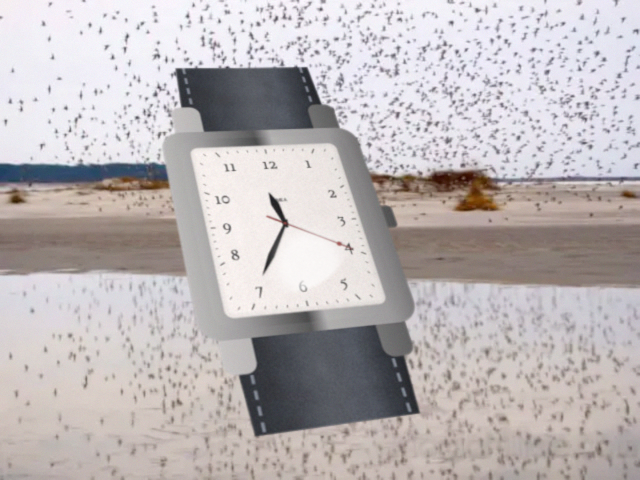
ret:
{"hour": 11, "minute": 35, "second": 20}
